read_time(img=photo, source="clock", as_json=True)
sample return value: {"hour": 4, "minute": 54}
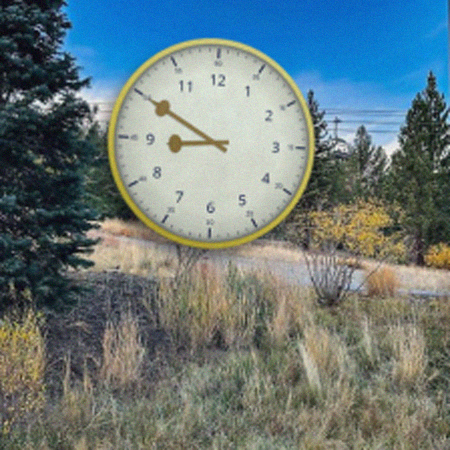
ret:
{"hour": 8, "minute": 50}
